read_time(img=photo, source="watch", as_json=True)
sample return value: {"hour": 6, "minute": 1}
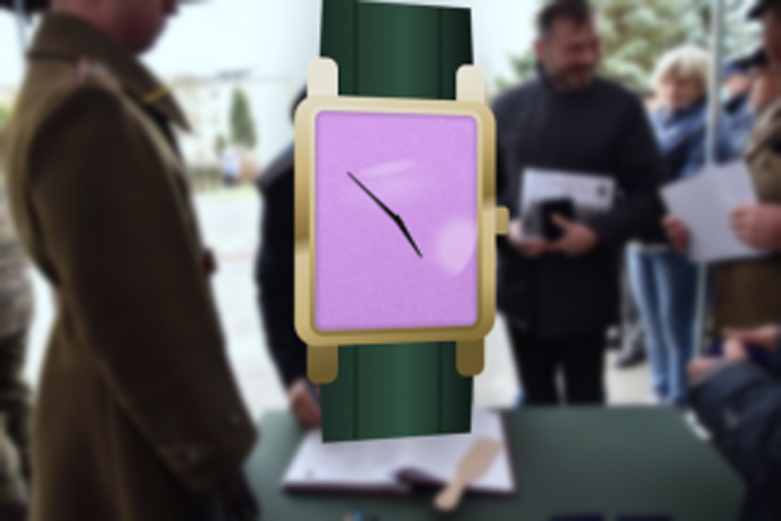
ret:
{"hour": 4, "minute": 52}
